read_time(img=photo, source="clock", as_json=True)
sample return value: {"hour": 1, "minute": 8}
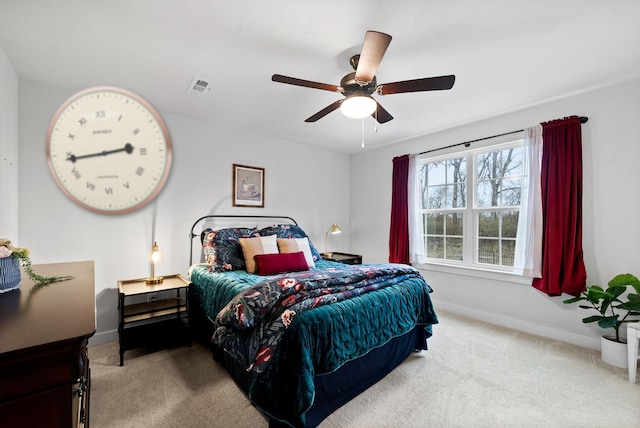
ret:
{"hour": 2, "minute": 44}
